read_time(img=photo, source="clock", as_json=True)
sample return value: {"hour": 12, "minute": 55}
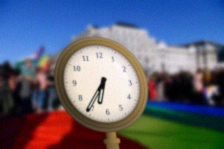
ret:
{"hour": 6, "minute": 36}
